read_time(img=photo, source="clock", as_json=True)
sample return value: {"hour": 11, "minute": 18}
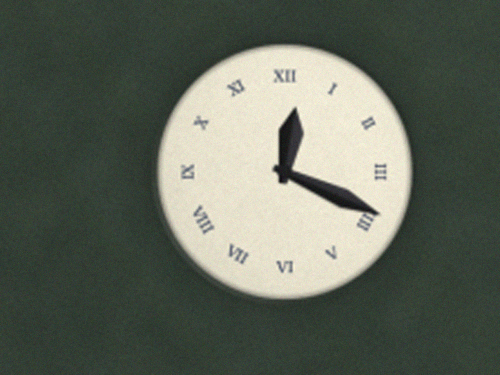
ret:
{"hour": 12, "minute": 19}
